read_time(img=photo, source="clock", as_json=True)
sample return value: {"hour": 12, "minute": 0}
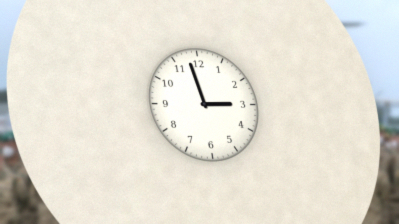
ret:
{"hour": 2, "minute": 58}
